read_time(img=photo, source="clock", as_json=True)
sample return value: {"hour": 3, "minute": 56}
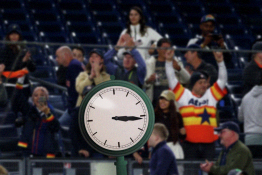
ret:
{"hour": 3, "minute": 16}
